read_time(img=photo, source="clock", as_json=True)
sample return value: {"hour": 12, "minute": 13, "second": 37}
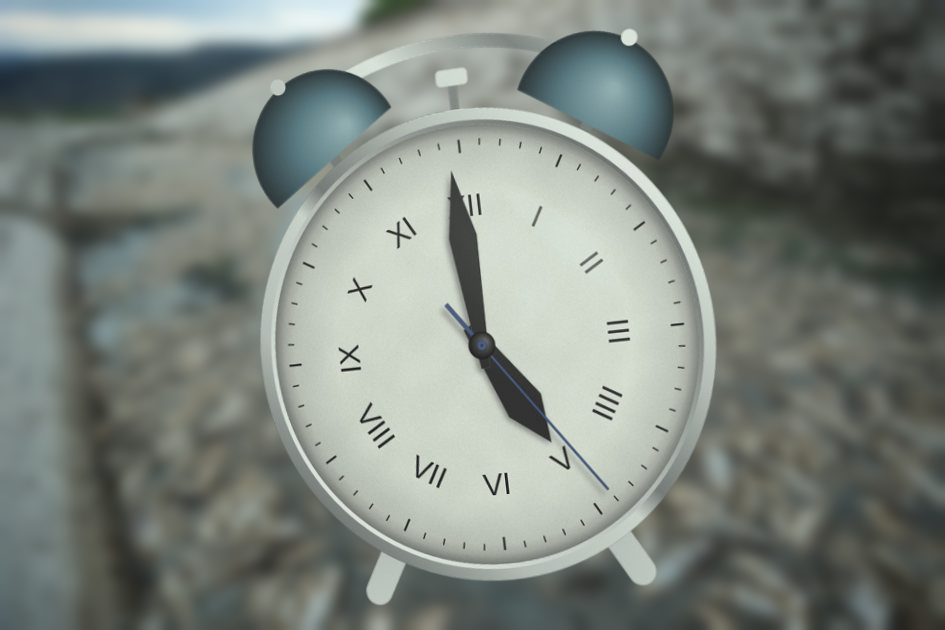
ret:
{"hour": 4, "minute": 59, "second": 24}
